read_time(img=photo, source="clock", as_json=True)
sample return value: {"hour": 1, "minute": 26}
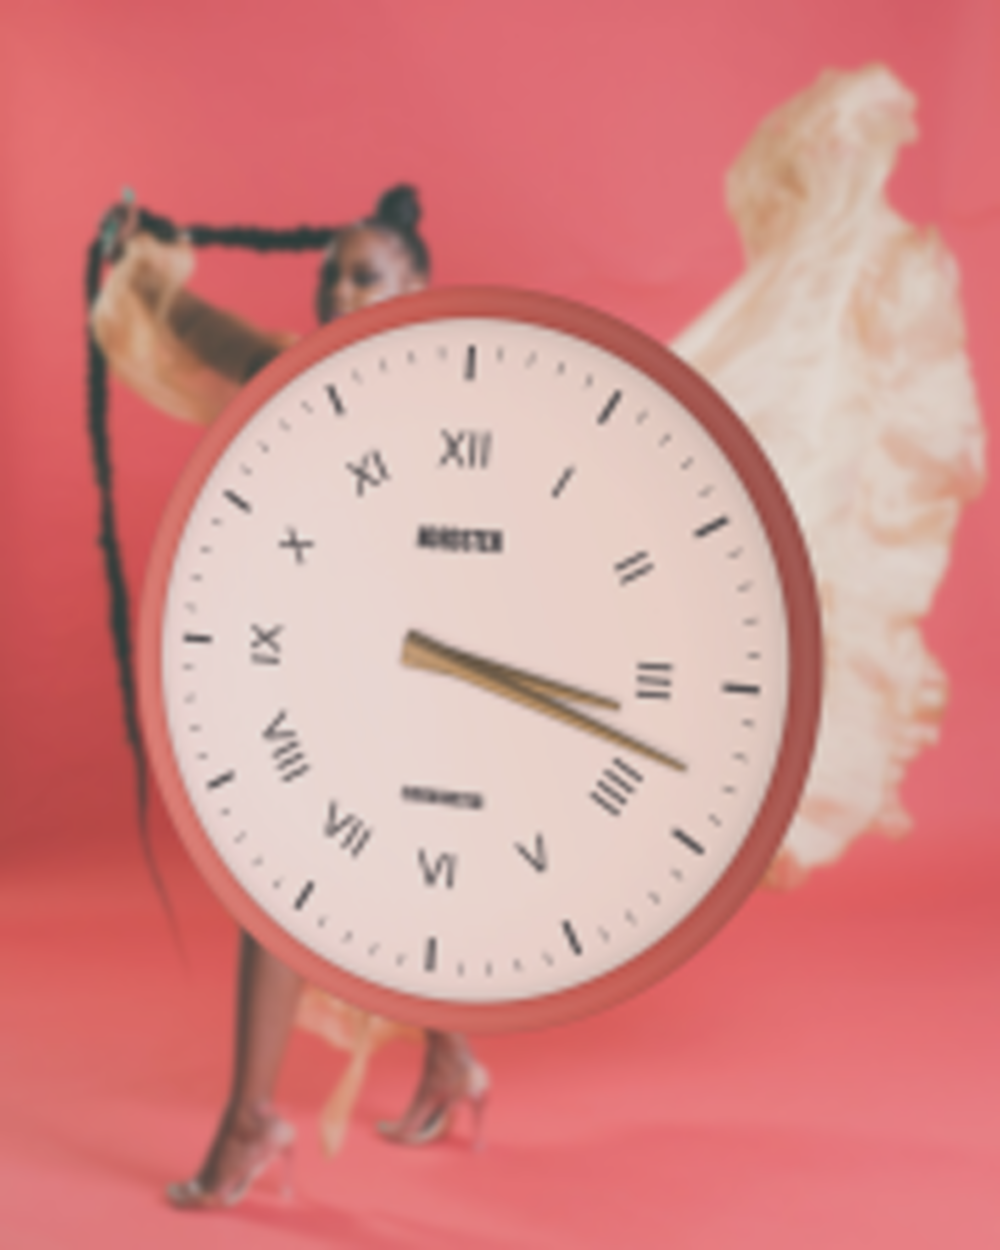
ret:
{"hour": 3, "minute": 18}
